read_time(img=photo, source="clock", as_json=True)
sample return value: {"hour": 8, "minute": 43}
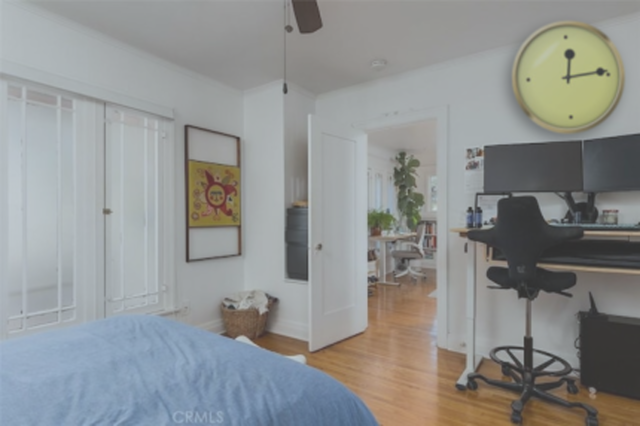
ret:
{"hour": 12, "minute": 14}
